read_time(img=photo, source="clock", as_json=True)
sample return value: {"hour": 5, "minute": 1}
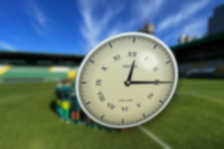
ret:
{"hour": 12, "minute": 15}
